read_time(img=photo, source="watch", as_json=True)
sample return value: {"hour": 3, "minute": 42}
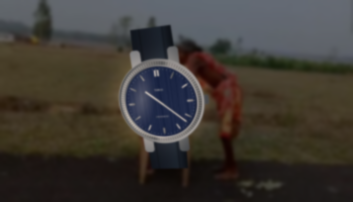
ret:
{"hour": 10, "minute": 22}
